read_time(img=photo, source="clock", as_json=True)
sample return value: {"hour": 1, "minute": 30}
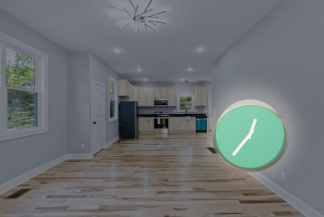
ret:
{"hour": 12, "minute": 36}
